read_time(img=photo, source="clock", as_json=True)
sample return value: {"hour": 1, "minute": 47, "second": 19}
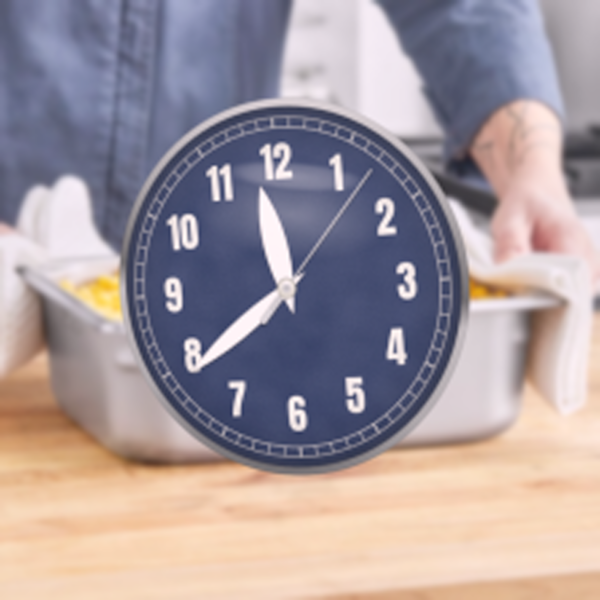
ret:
{"hour": 11, "minute": 39, "second": 7}
